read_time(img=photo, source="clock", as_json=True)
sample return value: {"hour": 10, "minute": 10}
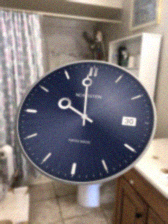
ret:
{"hour": 9, "minute": 59}
